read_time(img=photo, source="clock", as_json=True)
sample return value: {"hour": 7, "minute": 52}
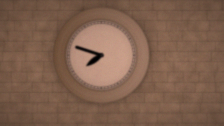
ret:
{"hour": 7, "minute": 48}
